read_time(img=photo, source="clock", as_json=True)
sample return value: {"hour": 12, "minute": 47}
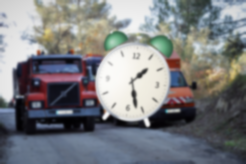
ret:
{"hour": 1, "minute": 27}
